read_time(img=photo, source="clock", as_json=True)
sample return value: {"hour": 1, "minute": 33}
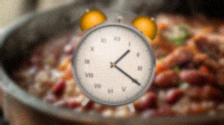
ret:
{"hour": 1, "minute": 20}
